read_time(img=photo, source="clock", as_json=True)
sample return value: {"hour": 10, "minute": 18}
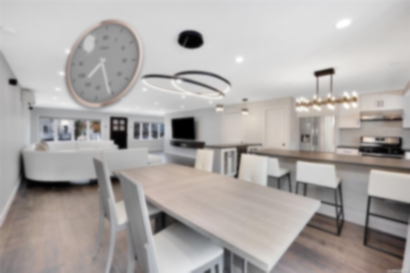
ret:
{"hour": 7, "minute": 26}
